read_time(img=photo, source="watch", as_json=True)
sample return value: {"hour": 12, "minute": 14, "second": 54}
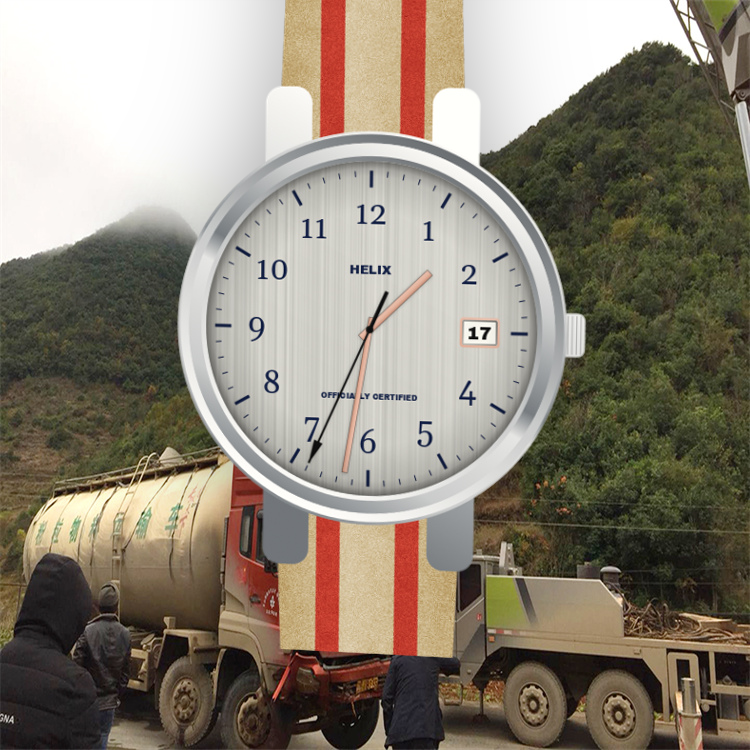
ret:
{"hour": 1, "minute": 31, "second": 34}
